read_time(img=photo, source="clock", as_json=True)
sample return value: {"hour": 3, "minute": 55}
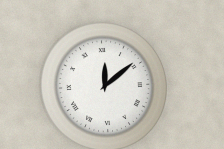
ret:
{"hour": 12, "minute": 9}
